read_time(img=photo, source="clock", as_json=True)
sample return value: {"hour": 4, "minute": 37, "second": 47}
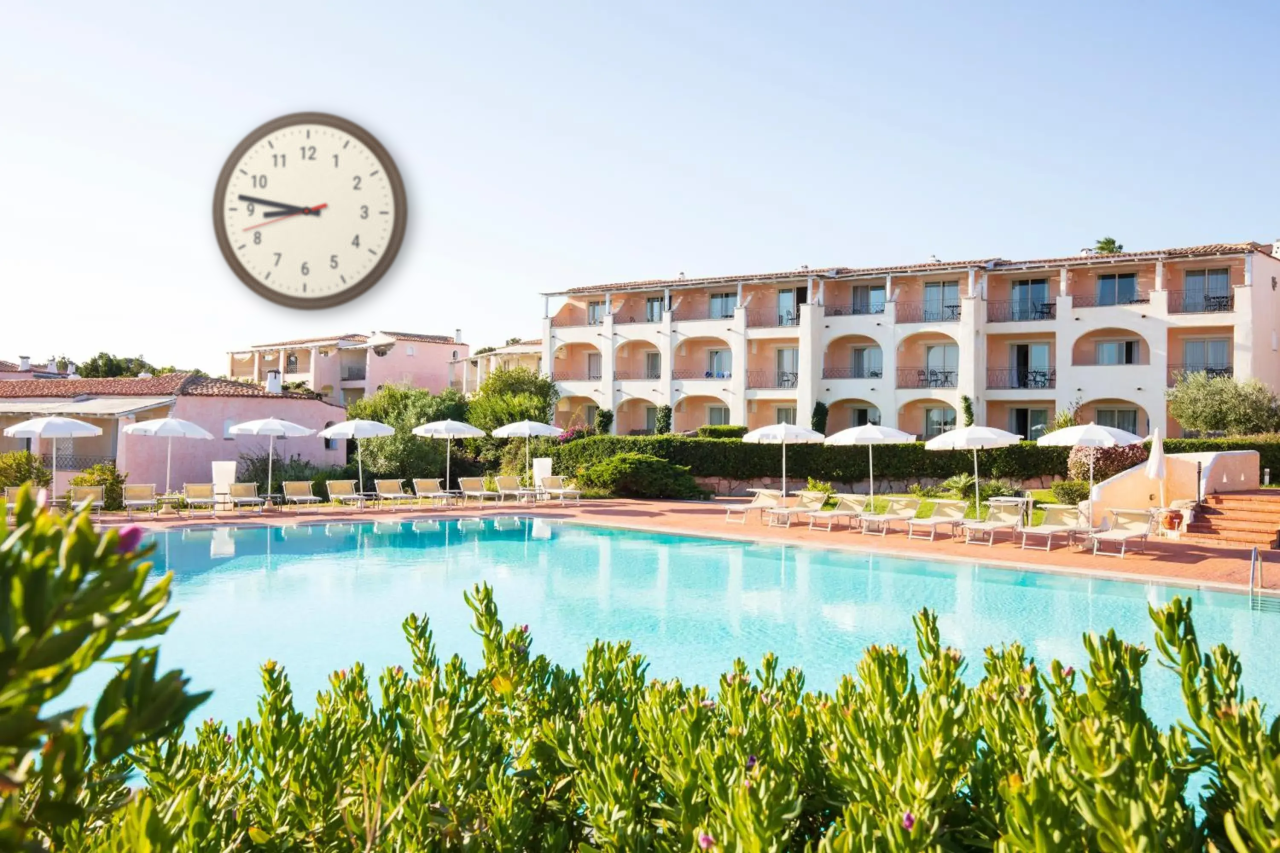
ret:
{"hour": 8, "minute": 46, "second": 42}
